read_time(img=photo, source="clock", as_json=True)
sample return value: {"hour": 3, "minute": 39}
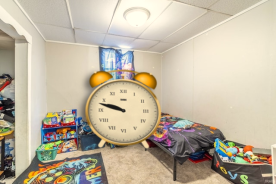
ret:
{"hour": 9, "minute": 48}
